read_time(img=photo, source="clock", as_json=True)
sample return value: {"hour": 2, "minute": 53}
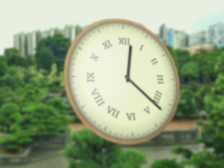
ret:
{"hour": 12, "minute": 22}
